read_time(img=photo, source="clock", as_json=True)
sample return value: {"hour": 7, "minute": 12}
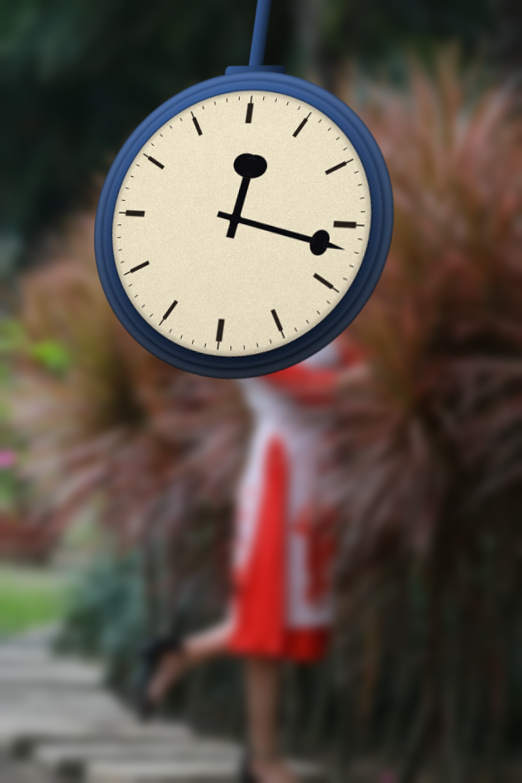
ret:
{"hour": 12, "minute": 17}
